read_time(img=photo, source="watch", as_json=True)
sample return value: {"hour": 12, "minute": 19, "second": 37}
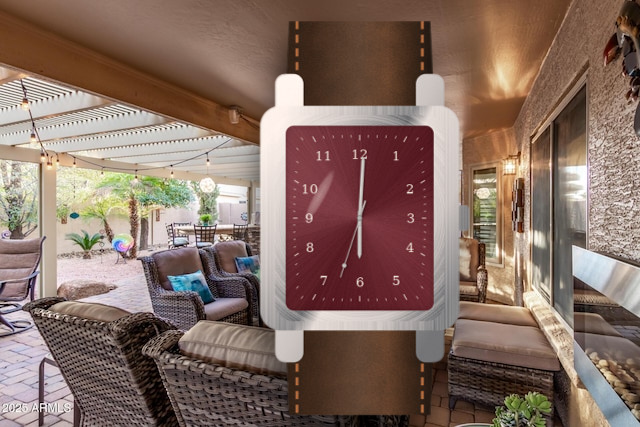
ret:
{"hour": 6, "minute": 0, "second": 33}
